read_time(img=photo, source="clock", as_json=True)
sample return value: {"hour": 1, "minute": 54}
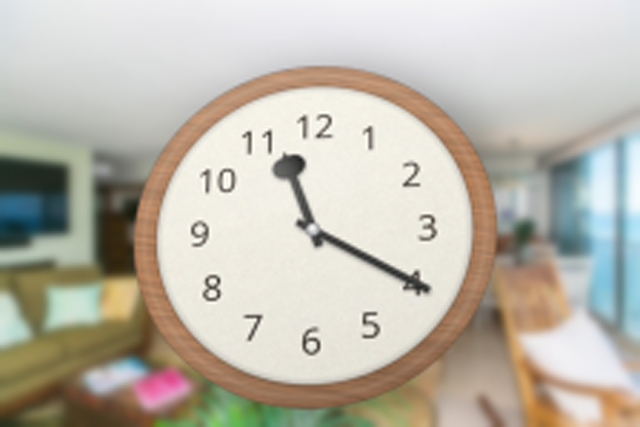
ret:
{"hour": 11, "minute": 20}
